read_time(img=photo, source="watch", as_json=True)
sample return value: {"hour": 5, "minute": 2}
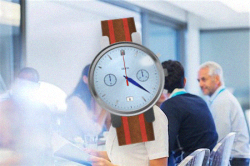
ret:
{"hour": 4, "minute": 22}
